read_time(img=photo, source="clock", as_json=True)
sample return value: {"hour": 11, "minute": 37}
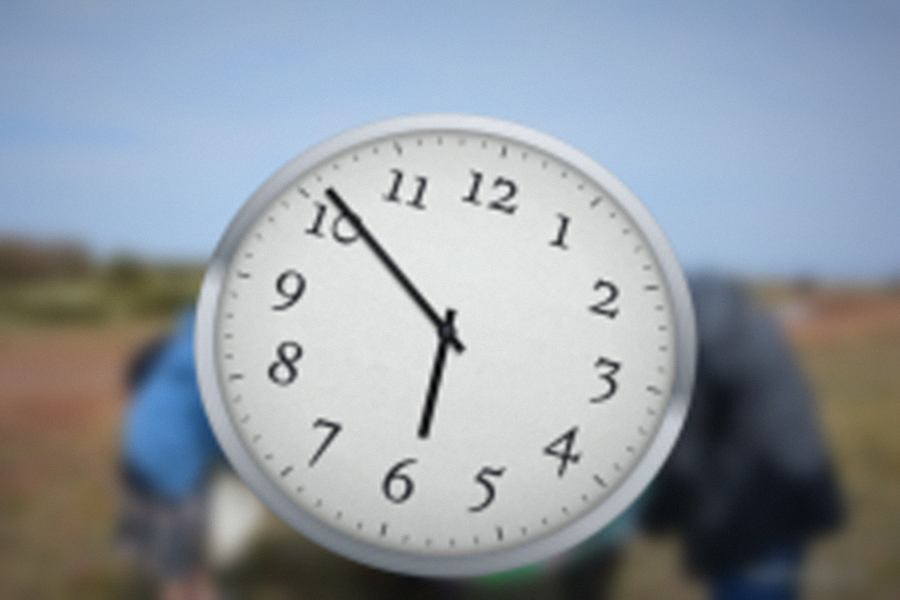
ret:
{"hour": 5, "minute": 51}
